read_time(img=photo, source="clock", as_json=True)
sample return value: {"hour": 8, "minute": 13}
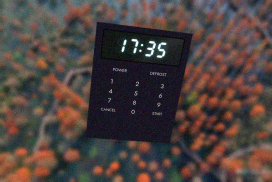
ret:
{"hour": 17, "minute": 35}
